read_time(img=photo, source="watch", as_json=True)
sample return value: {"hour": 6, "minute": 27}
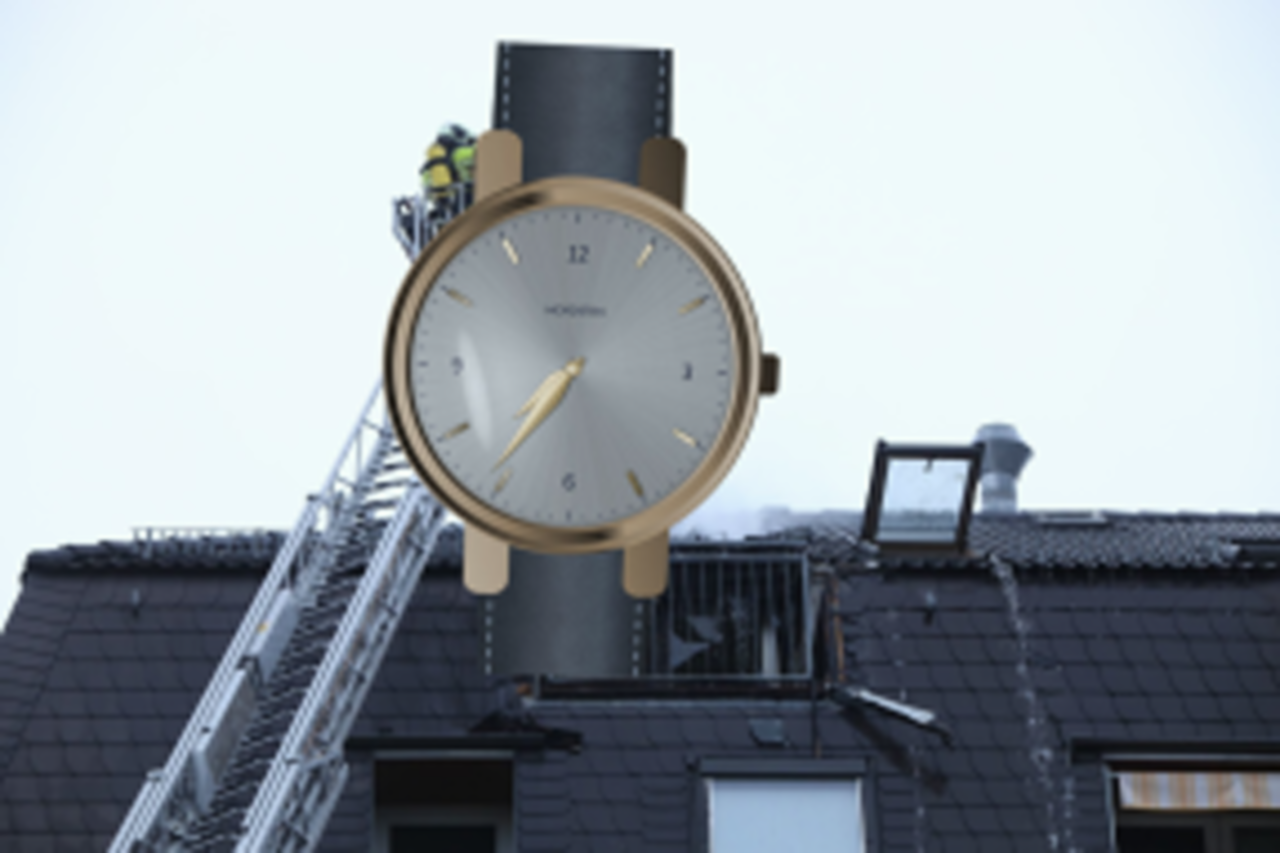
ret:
{"hour": 7, "minute": 36}
